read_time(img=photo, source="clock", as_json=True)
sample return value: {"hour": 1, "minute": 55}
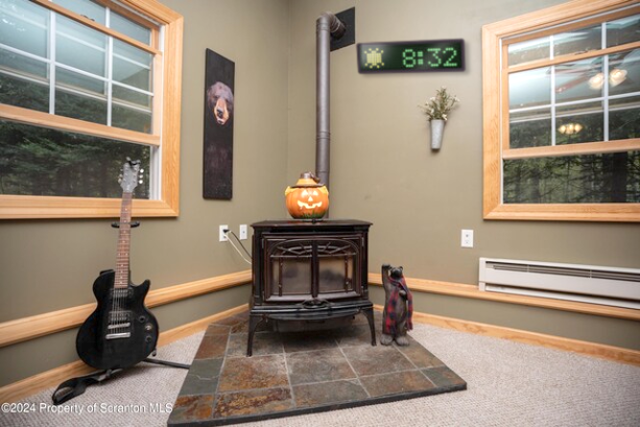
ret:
{"hour": 8, "minute": 32}
